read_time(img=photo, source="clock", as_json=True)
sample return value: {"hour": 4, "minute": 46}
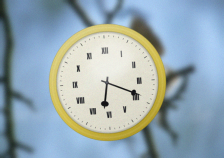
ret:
{"hour": 6, "minute": 19}
